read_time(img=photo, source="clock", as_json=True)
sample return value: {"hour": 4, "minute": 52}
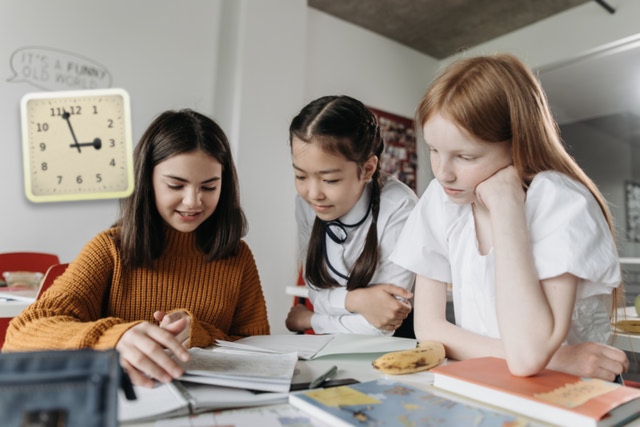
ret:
{"hour": 2, "minute": 57}
